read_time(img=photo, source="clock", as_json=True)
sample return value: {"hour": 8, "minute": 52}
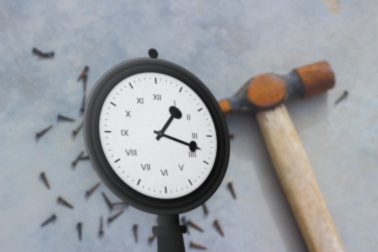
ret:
{"hour": 1, "minute": 18}
